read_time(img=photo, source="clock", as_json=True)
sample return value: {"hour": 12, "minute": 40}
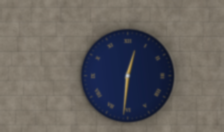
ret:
{"hour": 12, "minute": 31}
